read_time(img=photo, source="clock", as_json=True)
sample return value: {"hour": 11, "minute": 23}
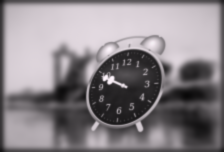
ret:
{"hour": 9, "minute": 49}
